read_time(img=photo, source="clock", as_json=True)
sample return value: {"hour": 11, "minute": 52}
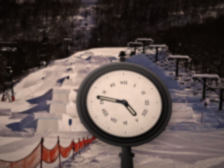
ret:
{"hour": 4, "minute": 47}
